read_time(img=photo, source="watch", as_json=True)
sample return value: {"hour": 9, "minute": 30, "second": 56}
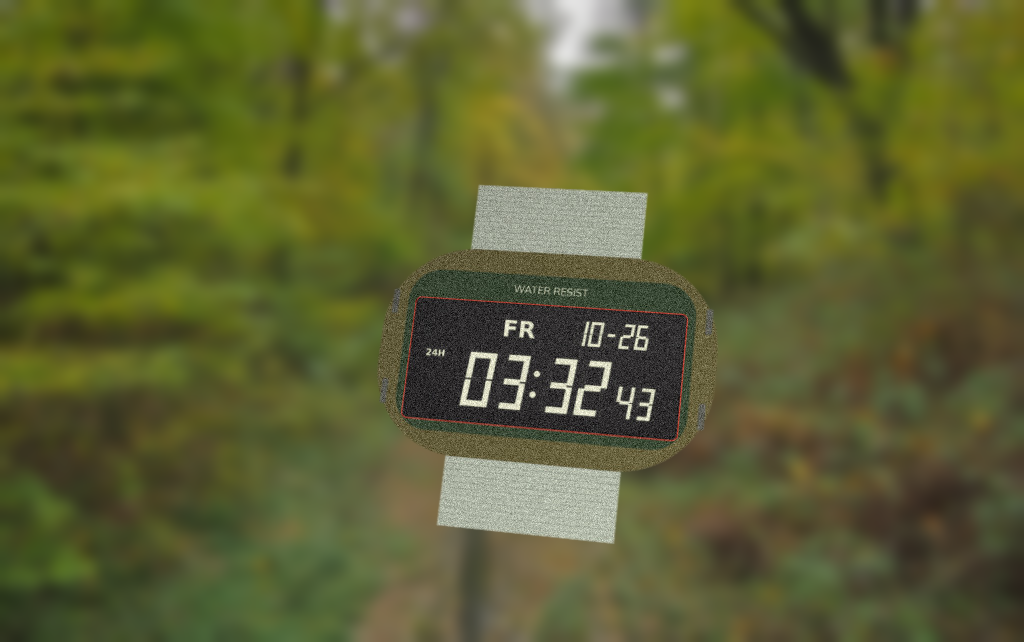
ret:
{"hour": 3, "minute": 32, "second": 43}
